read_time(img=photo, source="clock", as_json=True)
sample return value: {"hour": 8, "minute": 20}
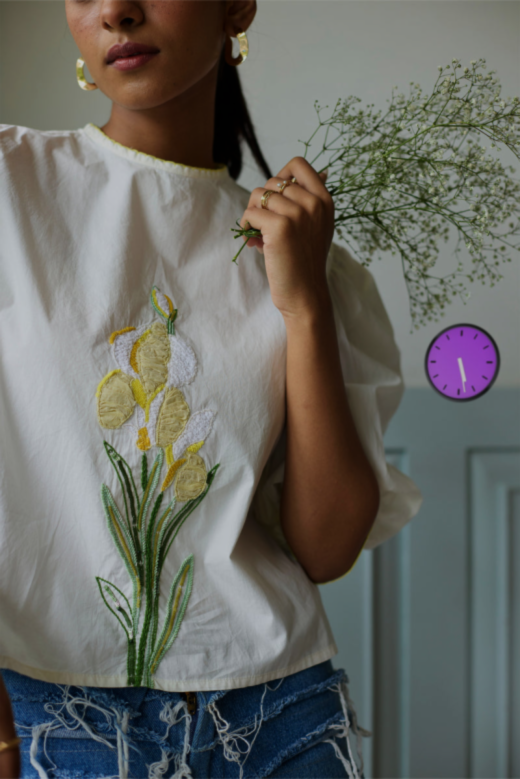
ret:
{"hour": 5, "minute": 28}
